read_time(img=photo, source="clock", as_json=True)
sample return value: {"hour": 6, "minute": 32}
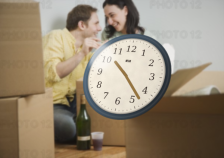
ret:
{"hour": 10, "minute": 23}
